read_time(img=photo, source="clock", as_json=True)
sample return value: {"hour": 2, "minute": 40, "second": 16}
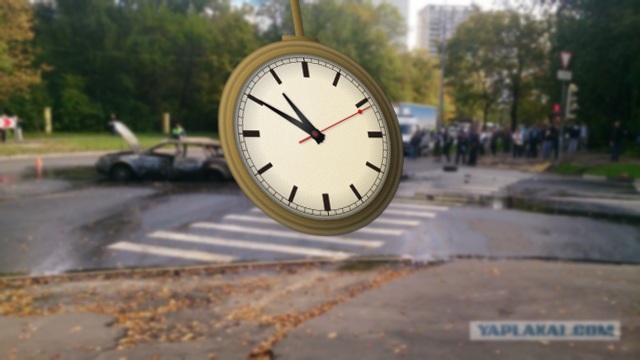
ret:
{"hour": 10, "minute": 50, "second": 11}
